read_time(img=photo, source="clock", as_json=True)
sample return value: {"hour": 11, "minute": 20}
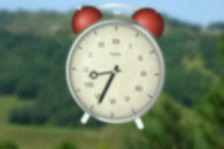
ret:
{"hour": 8, "minute": 34}
